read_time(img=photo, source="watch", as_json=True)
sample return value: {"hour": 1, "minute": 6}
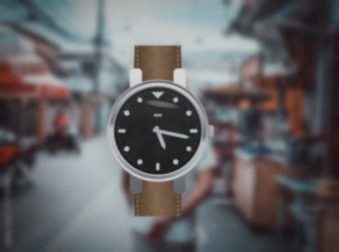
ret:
{"hour": 5, "minute": 17}
